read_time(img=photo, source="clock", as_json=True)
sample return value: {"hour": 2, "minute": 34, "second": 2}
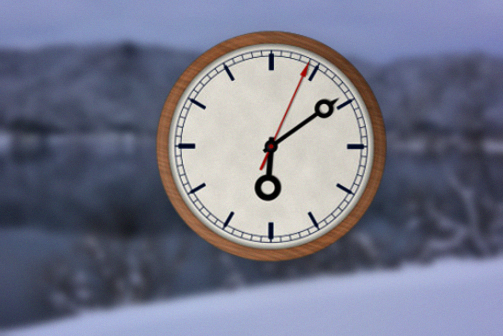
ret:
{"hour": 6, "minute": 9, "second": 4}
